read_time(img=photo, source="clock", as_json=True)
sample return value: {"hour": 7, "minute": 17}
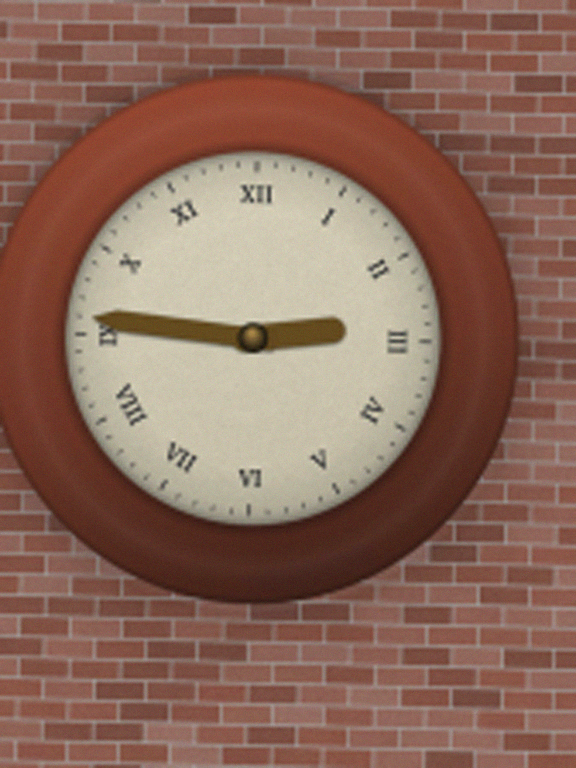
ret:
{"hour": 2, "minute": 46}
